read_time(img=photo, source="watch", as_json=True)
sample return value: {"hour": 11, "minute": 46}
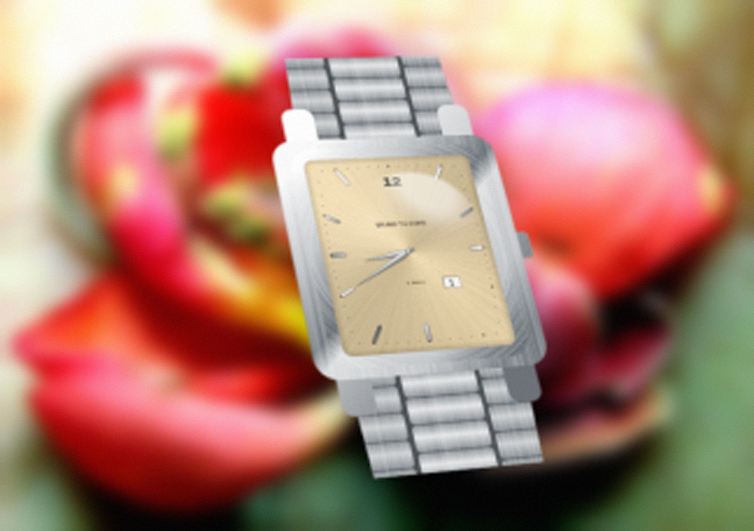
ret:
{"hour": 8, "minute": 40}
